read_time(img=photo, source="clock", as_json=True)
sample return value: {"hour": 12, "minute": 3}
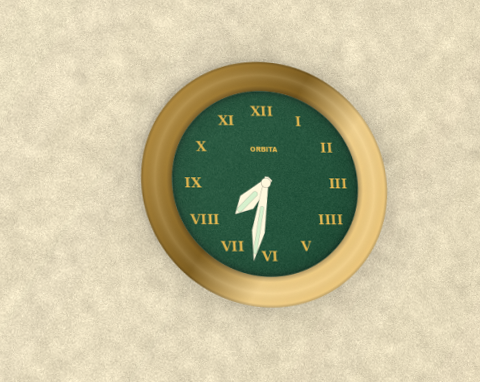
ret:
{"hour": 7, "minute": 32}
